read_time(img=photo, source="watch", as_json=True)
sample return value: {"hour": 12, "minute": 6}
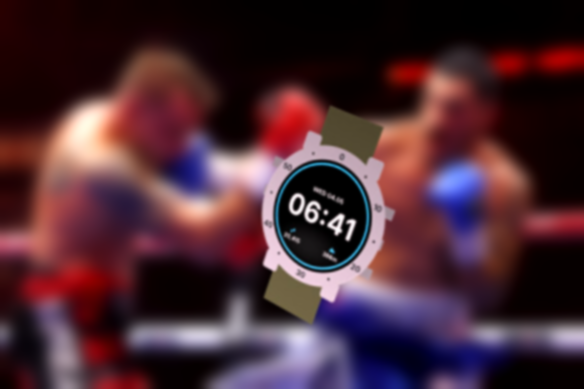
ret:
{"hour": 6, "minute": 41}
